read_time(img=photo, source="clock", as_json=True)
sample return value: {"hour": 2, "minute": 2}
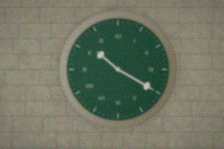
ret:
{"hour": 10, "minute": 20}
